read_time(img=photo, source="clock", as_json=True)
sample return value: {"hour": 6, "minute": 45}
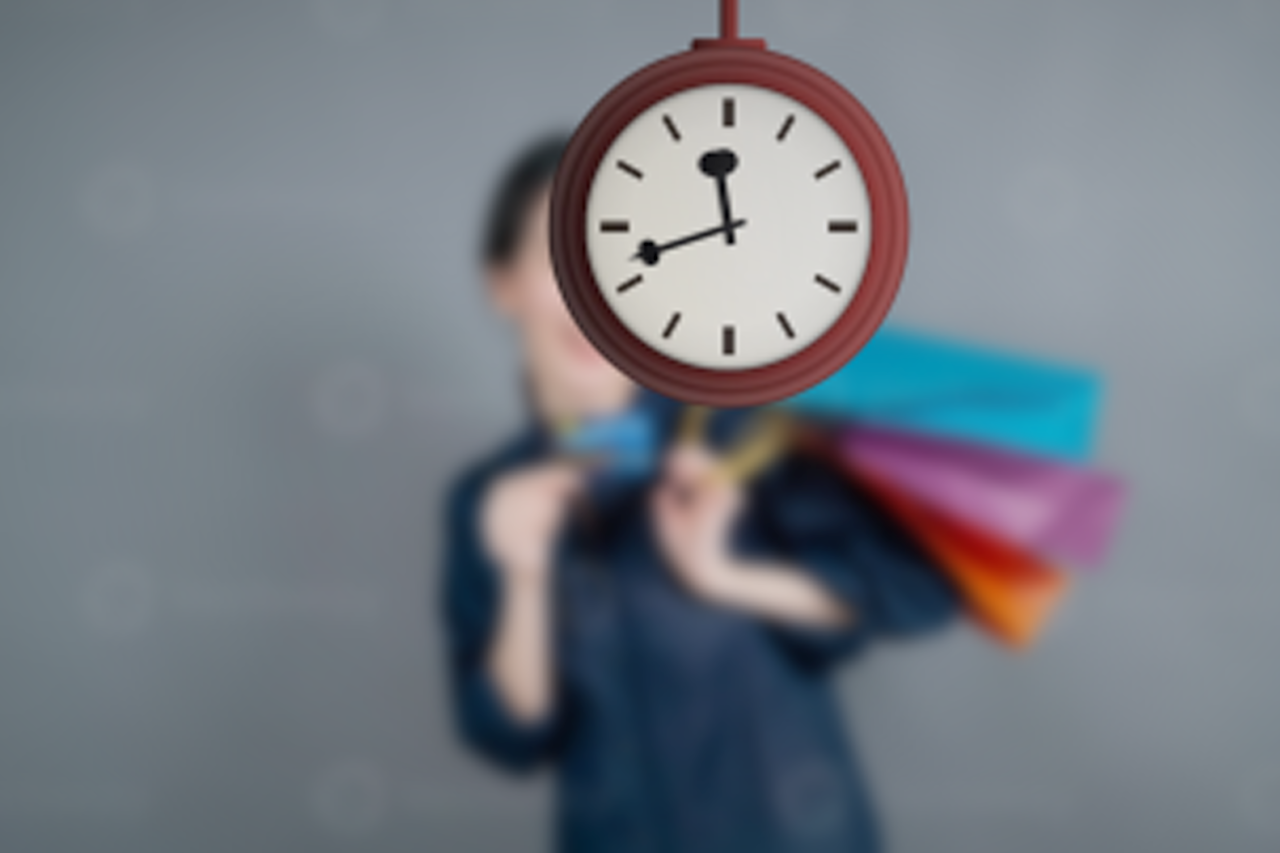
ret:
{"hour": 11, "minute": 42}
